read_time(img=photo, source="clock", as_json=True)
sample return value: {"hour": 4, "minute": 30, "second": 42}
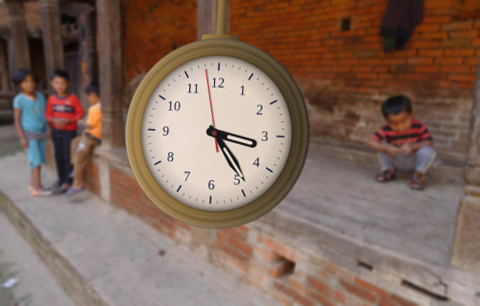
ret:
{"hour": 3, "minute": 23, "second": 58}
